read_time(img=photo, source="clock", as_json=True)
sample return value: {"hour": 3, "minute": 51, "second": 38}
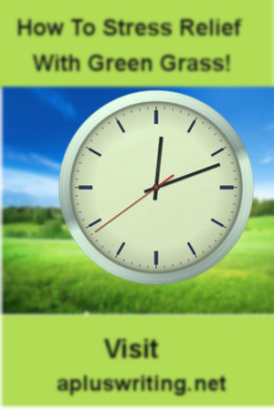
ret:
{"hour": 12, "minute": 11, "second": 39}
